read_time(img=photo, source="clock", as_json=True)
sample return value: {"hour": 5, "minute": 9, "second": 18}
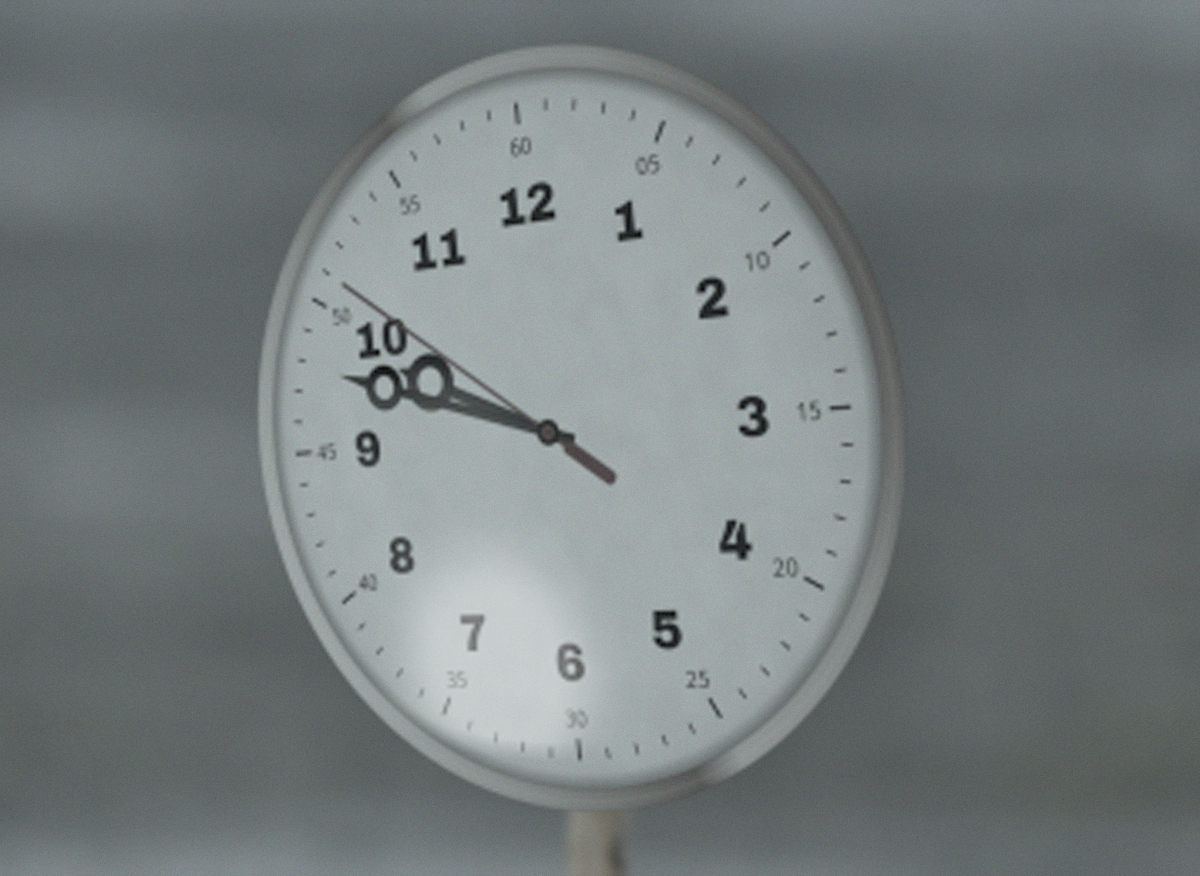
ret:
{"hour": 9, "minute": 47, "second": 51}
